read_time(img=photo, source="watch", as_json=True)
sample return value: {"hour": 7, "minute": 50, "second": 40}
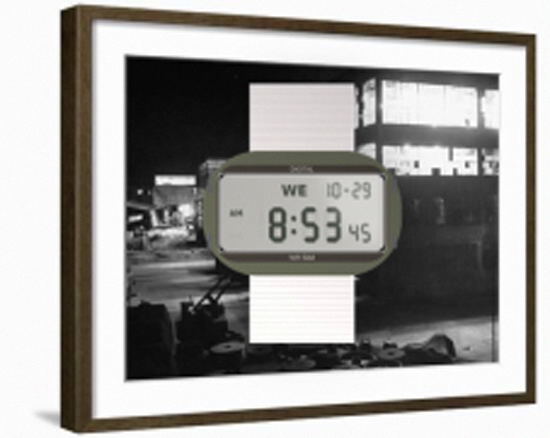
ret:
{"hour": 8, "minute": 53, "second": 45}
